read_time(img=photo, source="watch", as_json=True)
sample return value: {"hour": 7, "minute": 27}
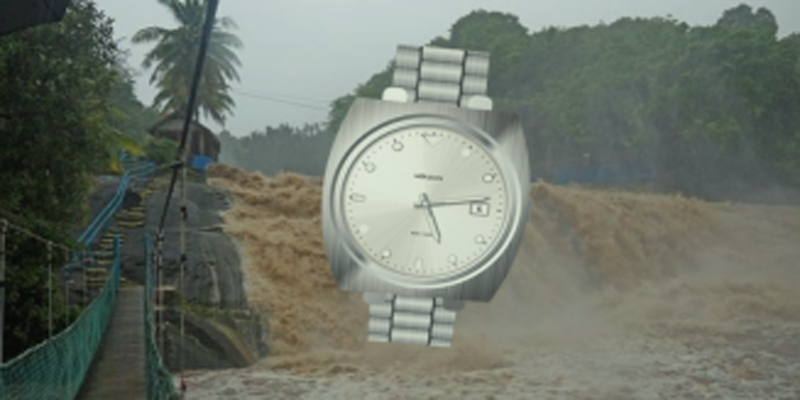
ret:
{"hour": 5, "minute": 13}
